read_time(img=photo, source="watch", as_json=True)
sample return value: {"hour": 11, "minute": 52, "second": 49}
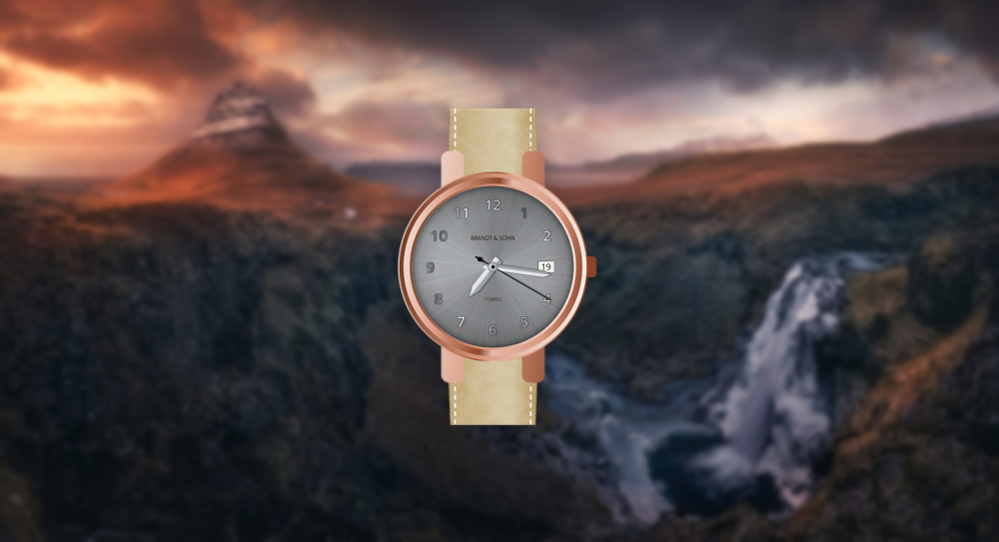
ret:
{"hour": 7, "minute": 16, "second": 20}
